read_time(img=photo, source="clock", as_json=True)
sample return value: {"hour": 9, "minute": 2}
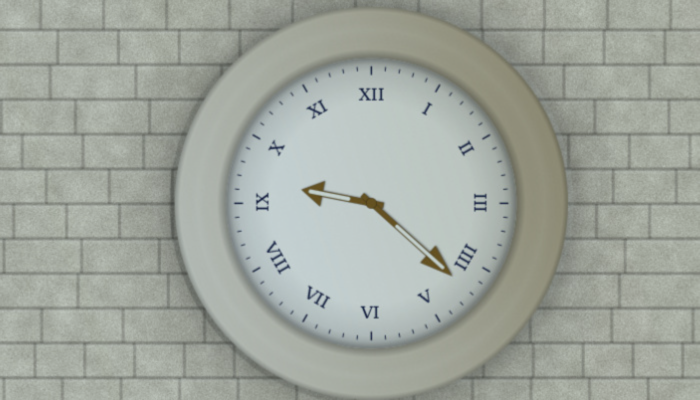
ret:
{"hour": 9, "minute": 22}
